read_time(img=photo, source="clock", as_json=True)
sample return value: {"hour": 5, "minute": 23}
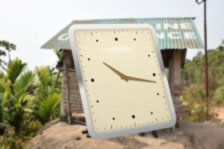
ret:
{"hour": 10, "minute": 17}
